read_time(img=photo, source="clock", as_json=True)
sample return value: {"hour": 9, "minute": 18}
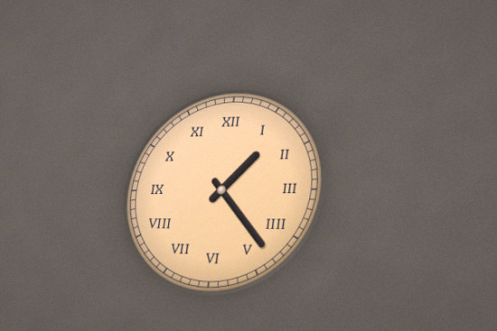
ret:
{"hour": 1, "minute": 23}
